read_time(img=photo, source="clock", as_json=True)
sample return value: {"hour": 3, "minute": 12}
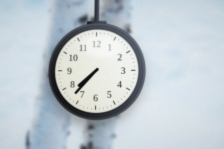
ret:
{"hour": 7, "minute": 37}
